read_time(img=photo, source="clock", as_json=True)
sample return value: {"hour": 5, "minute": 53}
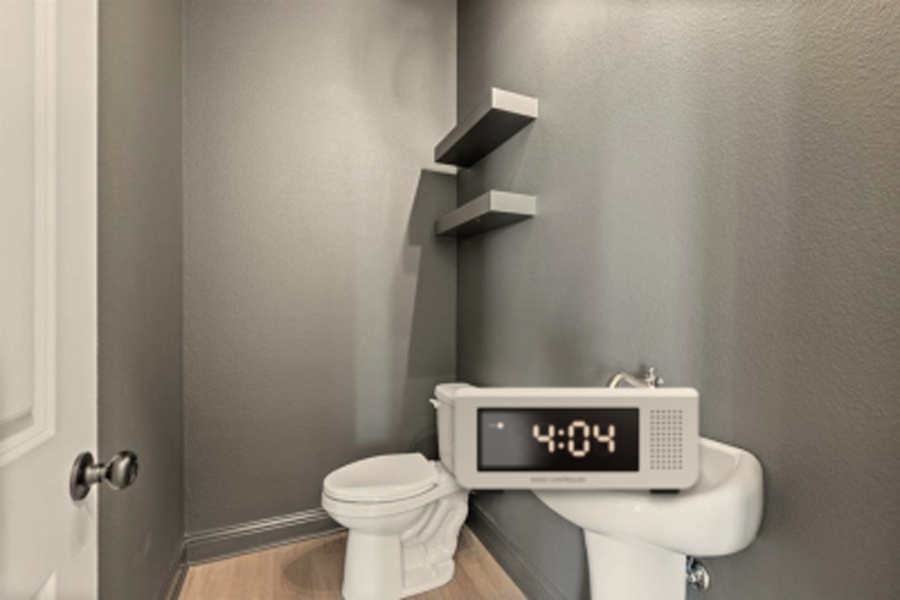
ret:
{"hour": 4, "minute": 4}
